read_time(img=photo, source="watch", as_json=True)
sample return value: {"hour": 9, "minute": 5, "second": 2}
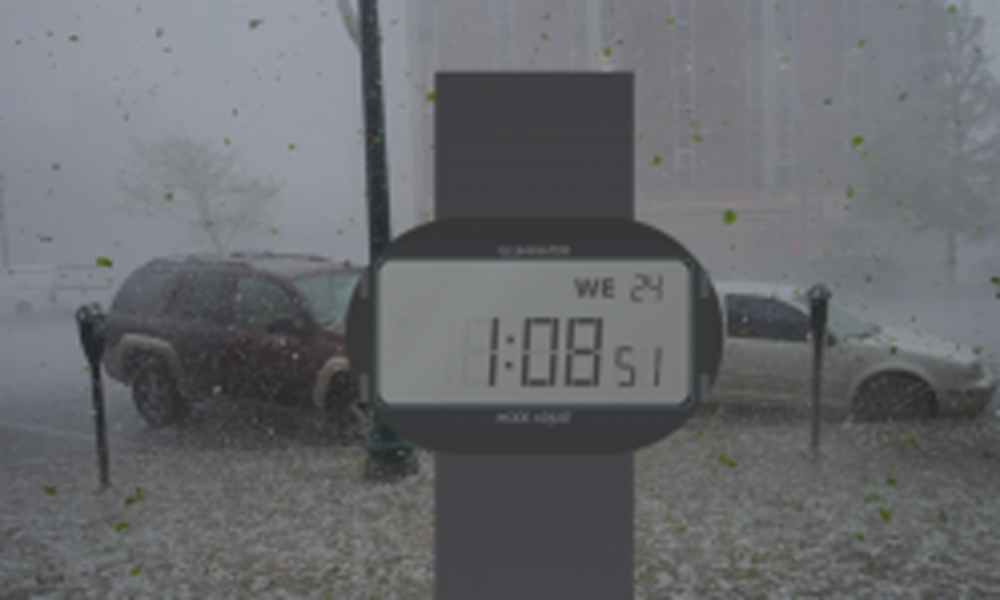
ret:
{"hour": 1, "minute": 8, "second": 51}
